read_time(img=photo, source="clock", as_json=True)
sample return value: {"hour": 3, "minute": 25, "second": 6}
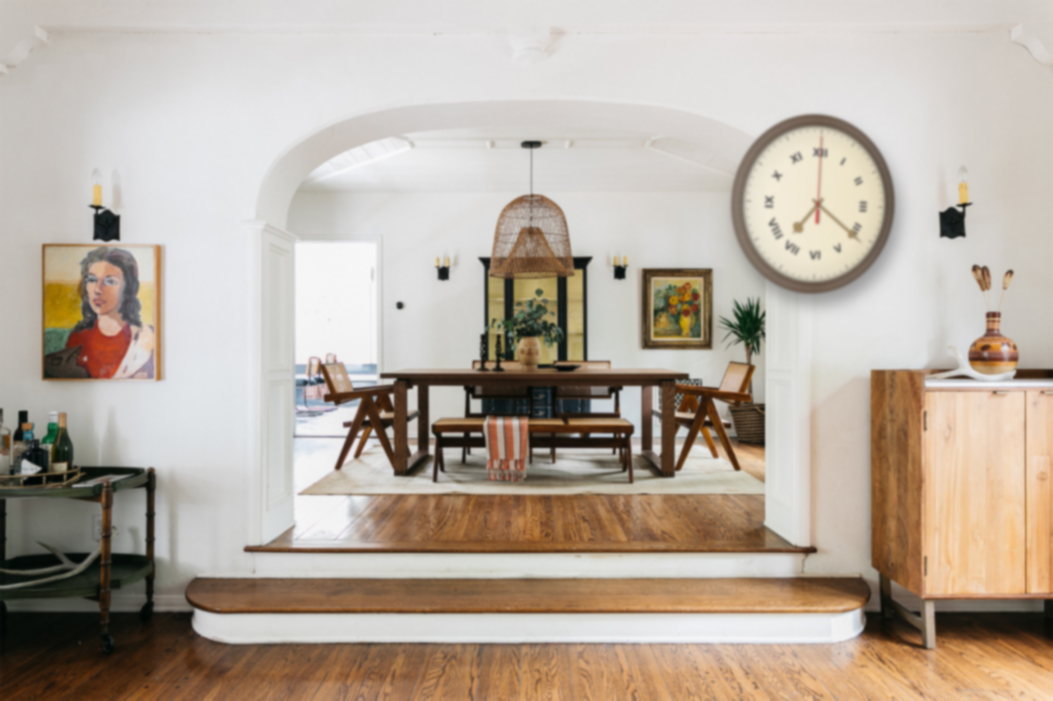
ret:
{"hour": 7, "minute": 21, "second": 0}
